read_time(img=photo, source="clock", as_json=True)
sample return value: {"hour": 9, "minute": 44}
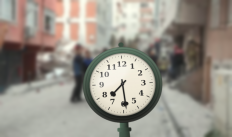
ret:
{"hour": 7, "minute": 29}
